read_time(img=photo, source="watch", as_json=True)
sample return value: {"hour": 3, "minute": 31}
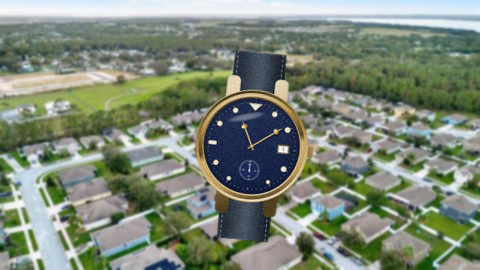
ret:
{"hour": 11, "minute": 9}
